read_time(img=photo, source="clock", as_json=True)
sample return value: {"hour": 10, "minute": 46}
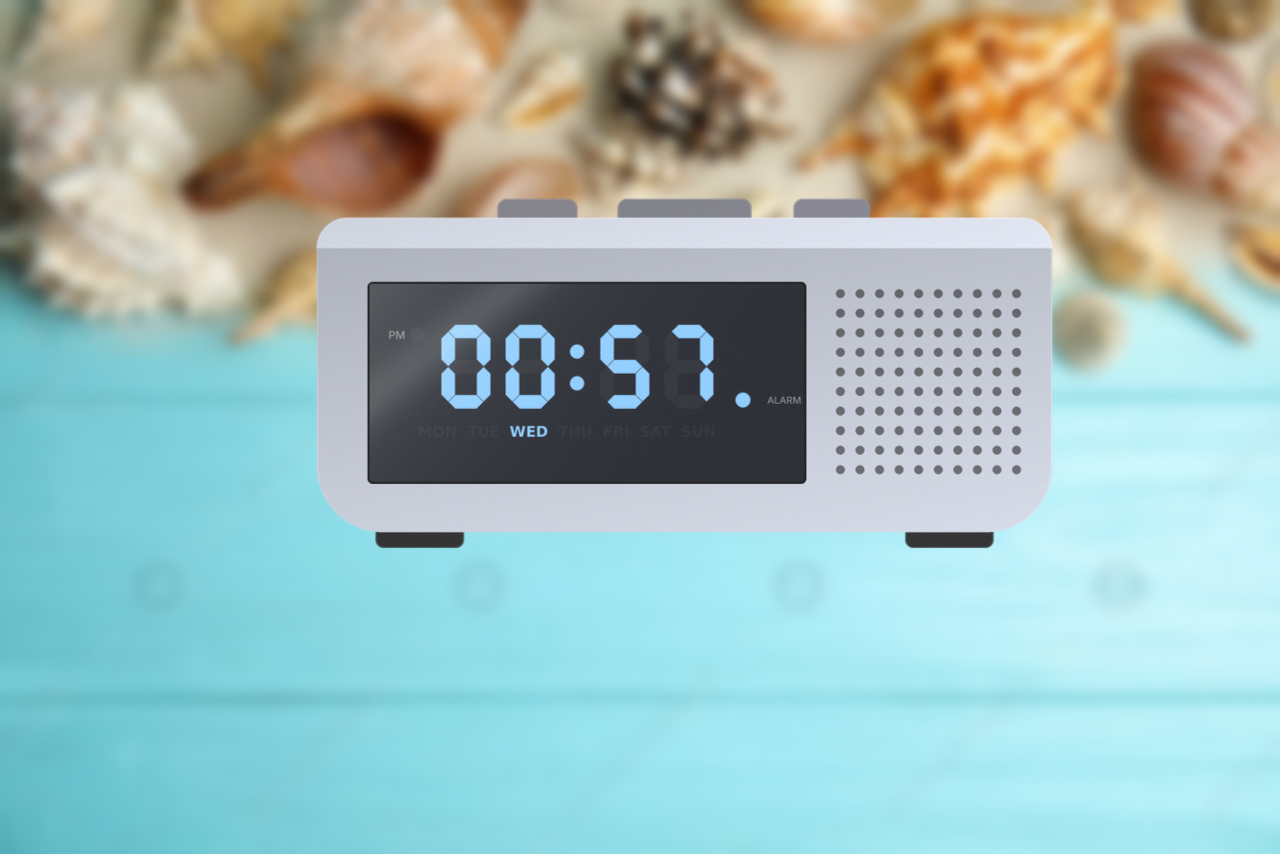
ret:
{"hour": 0, "minute": 57}
